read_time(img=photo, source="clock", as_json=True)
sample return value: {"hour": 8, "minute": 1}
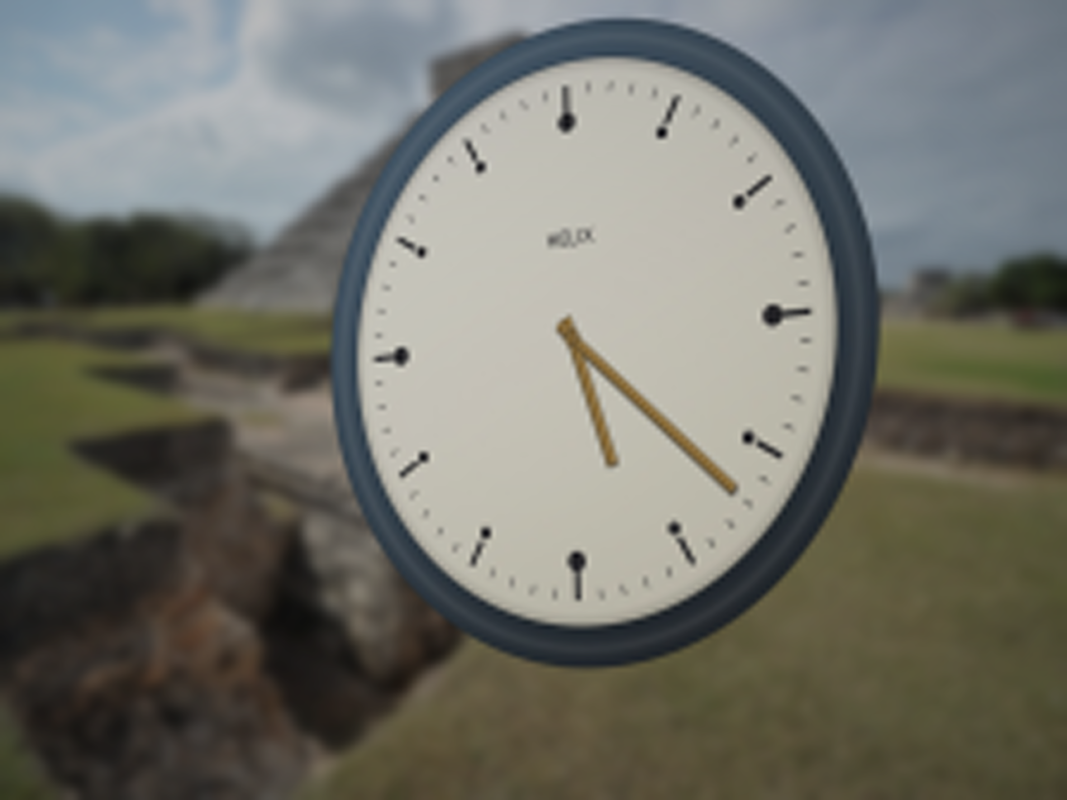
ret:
{"hour": 5, "minute": 22}
